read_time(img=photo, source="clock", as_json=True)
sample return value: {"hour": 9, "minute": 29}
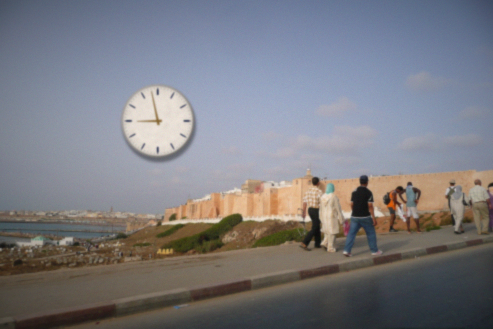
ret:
{"hour": 8, "minute": 58}
